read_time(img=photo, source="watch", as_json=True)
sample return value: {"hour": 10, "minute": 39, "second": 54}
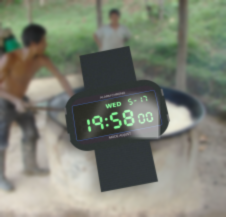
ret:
{"hour": 19, "minute": 58, "second": 0}
